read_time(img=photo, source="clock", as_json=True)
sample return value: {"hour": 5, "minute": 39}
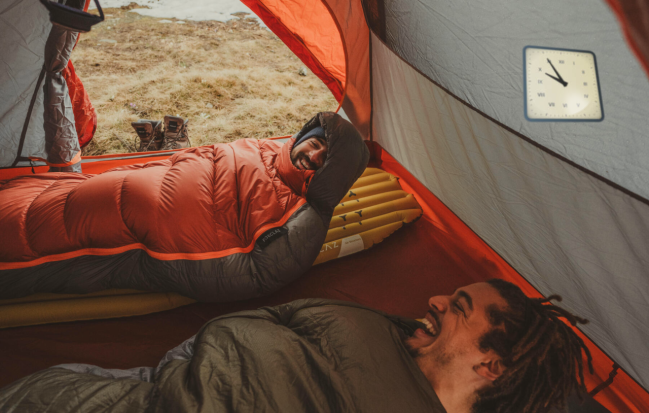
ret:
{"hour": 9, "minute": 55}
